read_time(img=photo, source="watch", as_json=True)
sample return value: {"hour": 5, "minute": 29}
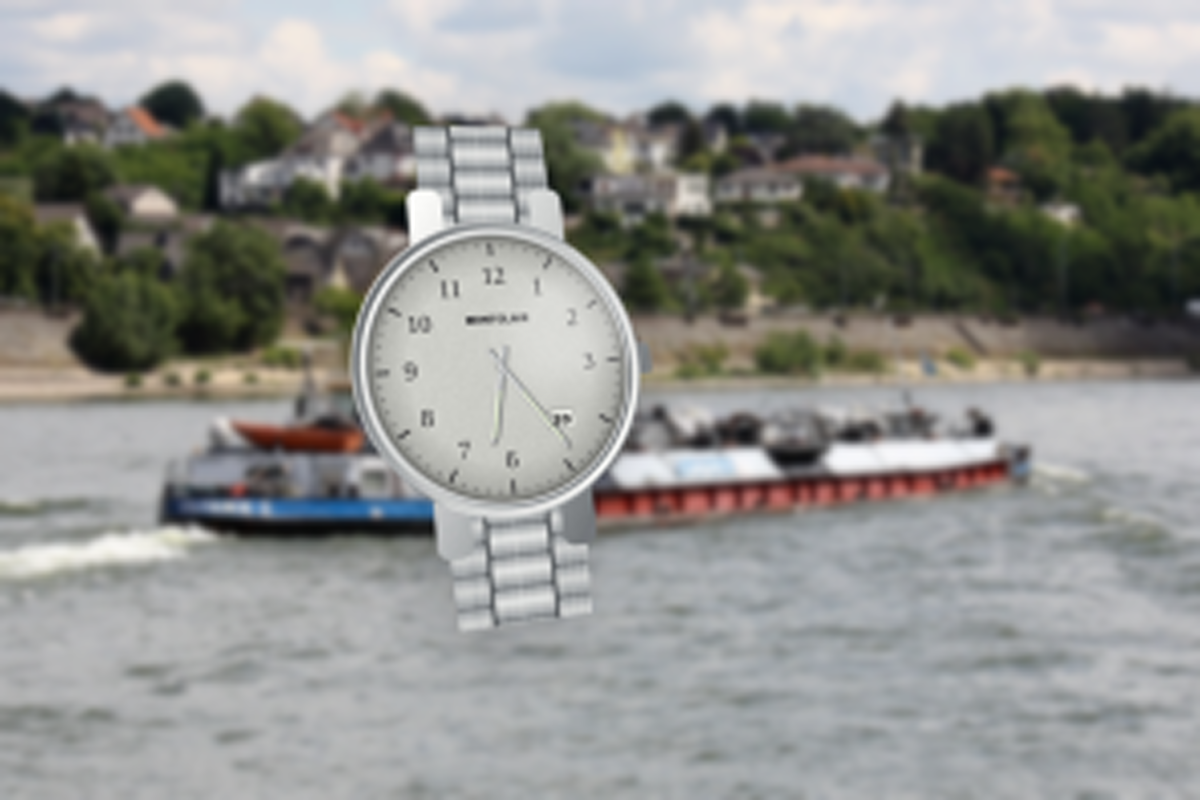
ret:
{"hour": 6, "minute": 24}
